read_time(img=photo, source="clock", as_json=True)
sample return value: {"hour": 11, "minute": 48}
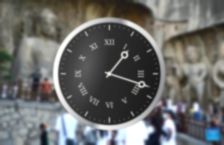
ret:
{"hour": 1, "minute": 18}
